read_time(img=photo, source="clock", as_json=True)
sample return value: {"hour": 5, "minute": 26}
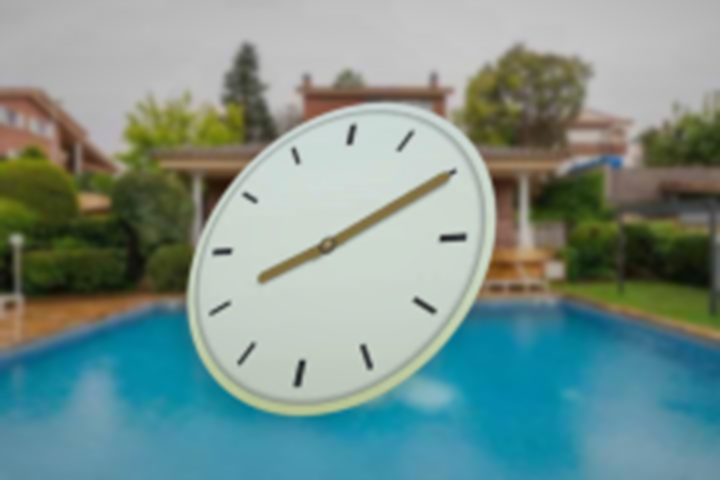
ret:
{"hour": 8, "minute": 10}
